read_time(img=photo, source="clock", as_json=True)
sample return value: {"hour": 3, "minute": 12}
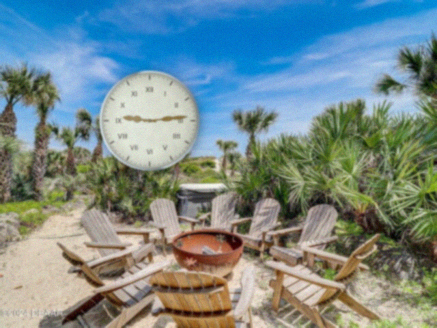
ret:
{"hour": 9, "minute": 14}
